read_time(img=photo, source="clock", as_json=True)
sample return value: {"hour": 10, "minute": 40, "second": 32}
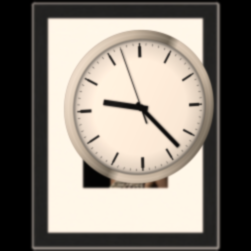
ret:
{"hour": 9, "minute": 22, "second": 57}
